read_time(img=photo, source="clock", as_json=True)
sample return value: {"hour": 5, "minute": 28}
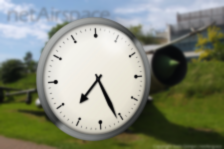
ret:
{"hour": 7, "minute": 26}
